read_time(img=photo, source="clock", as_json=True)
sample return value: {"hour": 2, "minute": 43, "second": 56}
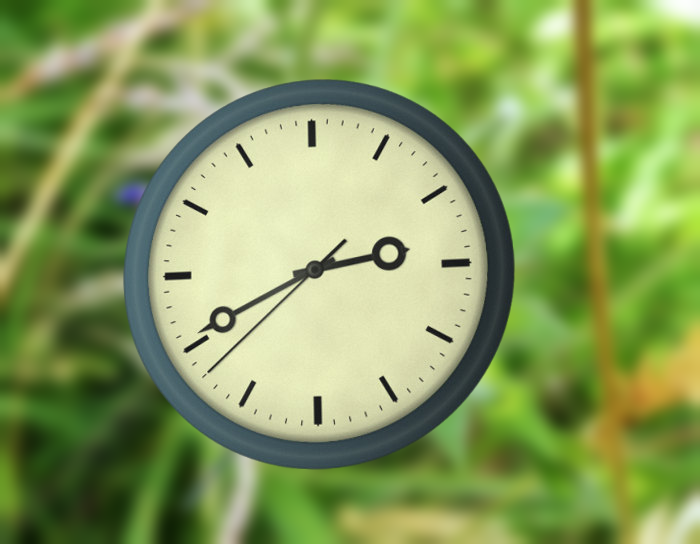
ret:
{"hour": 2, "minute": 40, "second": 38}
